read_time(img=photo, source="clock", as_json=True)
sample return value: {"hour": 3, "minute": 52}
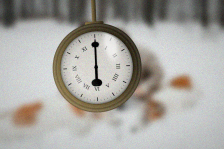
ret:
{"hour": 6, "minute": 0}
